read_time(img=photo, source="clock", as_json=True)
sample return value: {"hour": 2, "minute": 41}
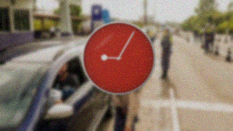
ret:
{"hour": 9, "minute": 5}
